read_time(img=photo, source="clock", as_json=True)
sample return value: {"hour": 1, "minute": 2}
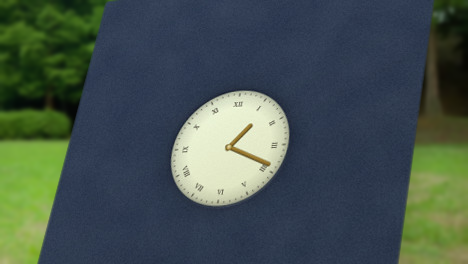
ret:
{"hour": 1, "minute": 19}
